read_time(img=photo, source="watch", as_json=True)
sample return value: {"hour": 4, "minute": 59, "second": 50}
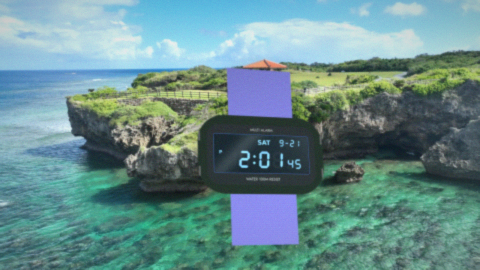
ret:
{"hour": 2, "minute": 1, "second": 45}
